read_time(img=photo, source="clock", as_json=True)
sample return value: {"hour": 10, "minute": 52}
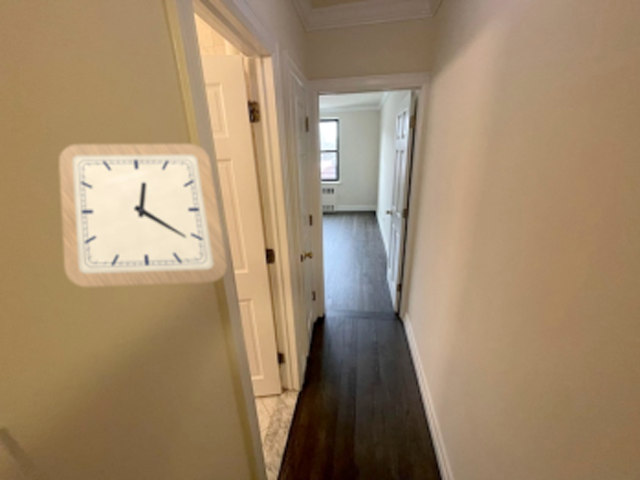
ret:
{"hour": 12, "minute": 21}
